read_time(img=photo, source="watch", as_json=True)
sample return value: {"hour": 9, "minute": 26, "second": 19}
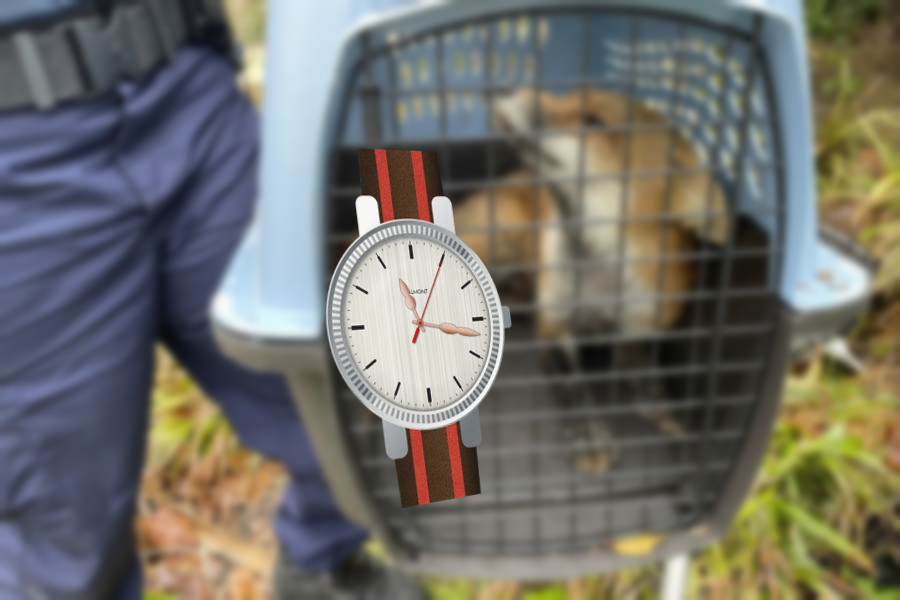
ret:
{"hour": 11, "minute": 17, "second": 5}
